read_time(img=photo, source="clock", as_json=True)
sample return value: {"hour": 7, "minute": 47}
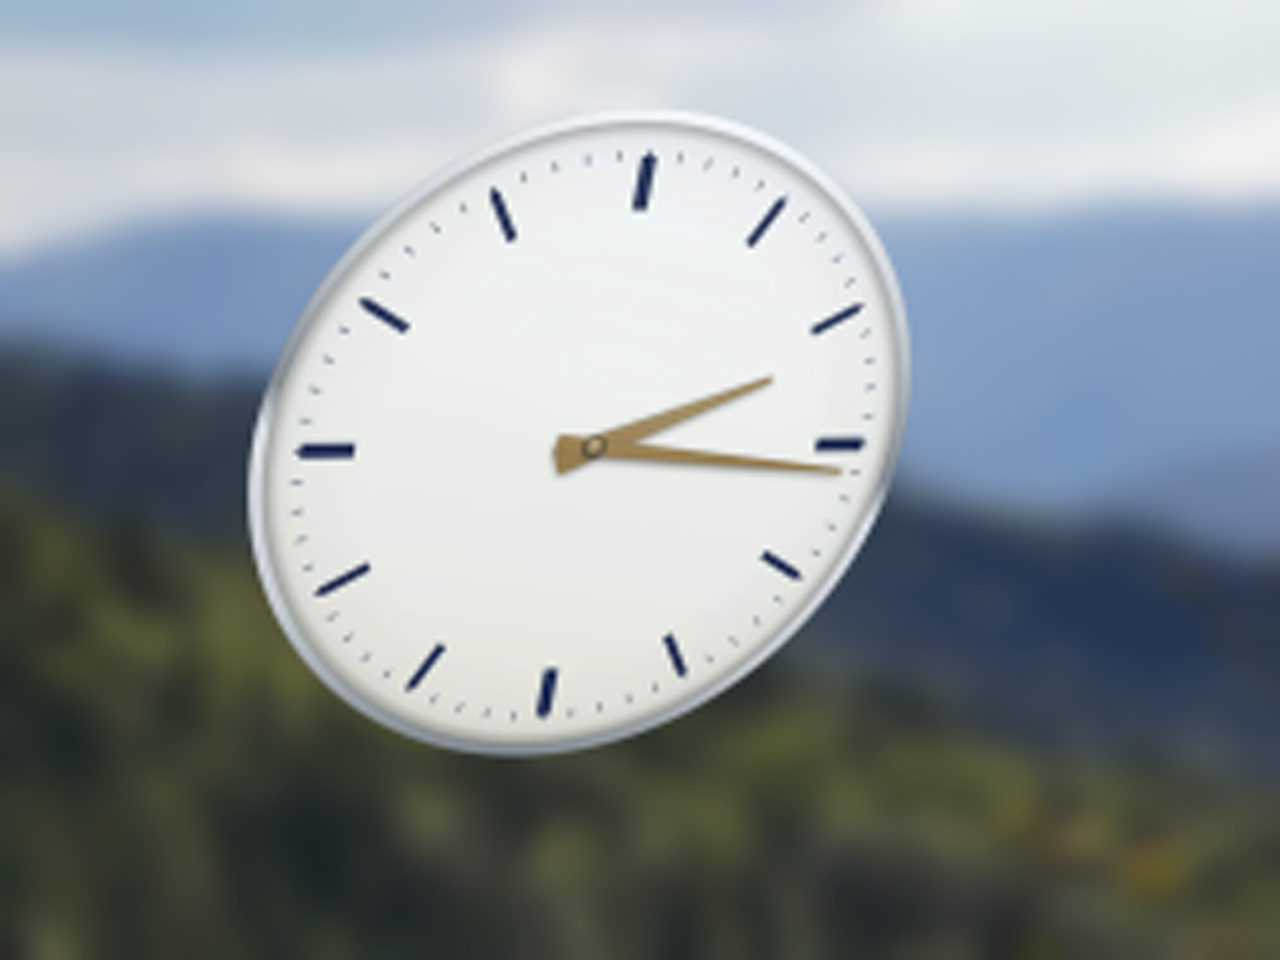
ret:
{"hour": 2, "minute": 16}
